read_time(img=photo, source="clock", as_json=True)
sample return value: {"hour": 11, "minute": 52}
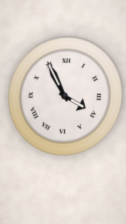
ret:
{"hour": 3, "minute": 55}
